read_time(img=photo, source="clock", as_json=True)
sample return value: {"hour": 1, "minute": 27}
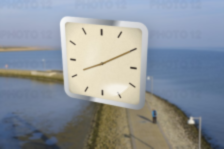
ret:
{"hour": 8, "minute": 10}
